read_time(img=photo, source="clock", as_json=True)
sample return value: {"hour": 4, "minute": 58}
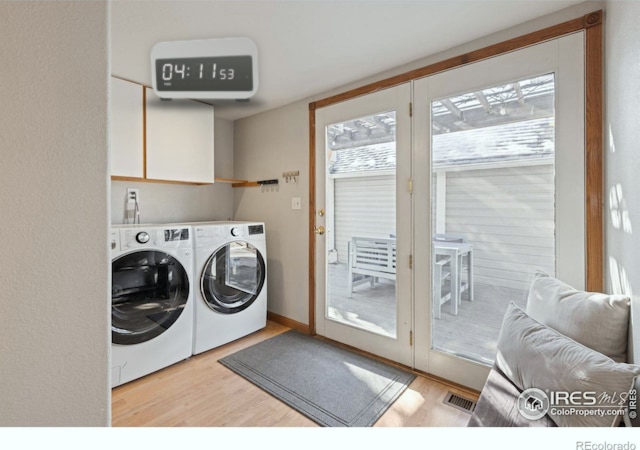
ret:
{"hour": 4, "minute": 11}
